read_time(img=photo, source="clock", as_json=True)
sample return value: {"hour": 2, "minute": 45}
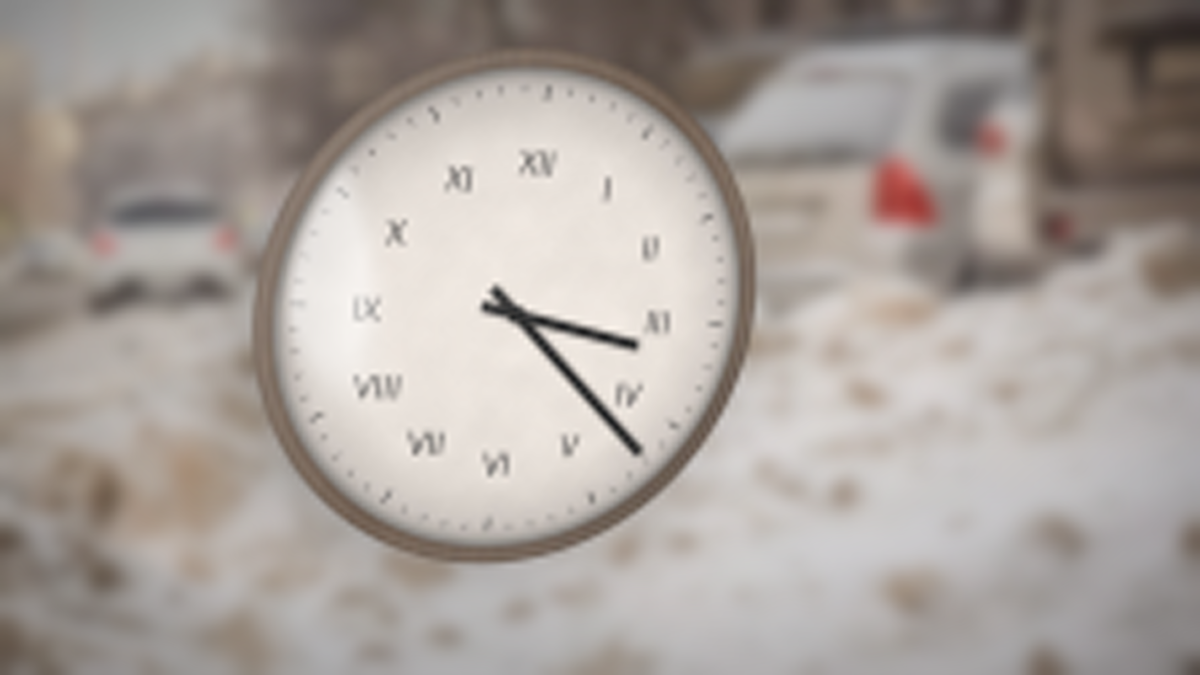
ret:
{"hour": 3, "minute": 22}
